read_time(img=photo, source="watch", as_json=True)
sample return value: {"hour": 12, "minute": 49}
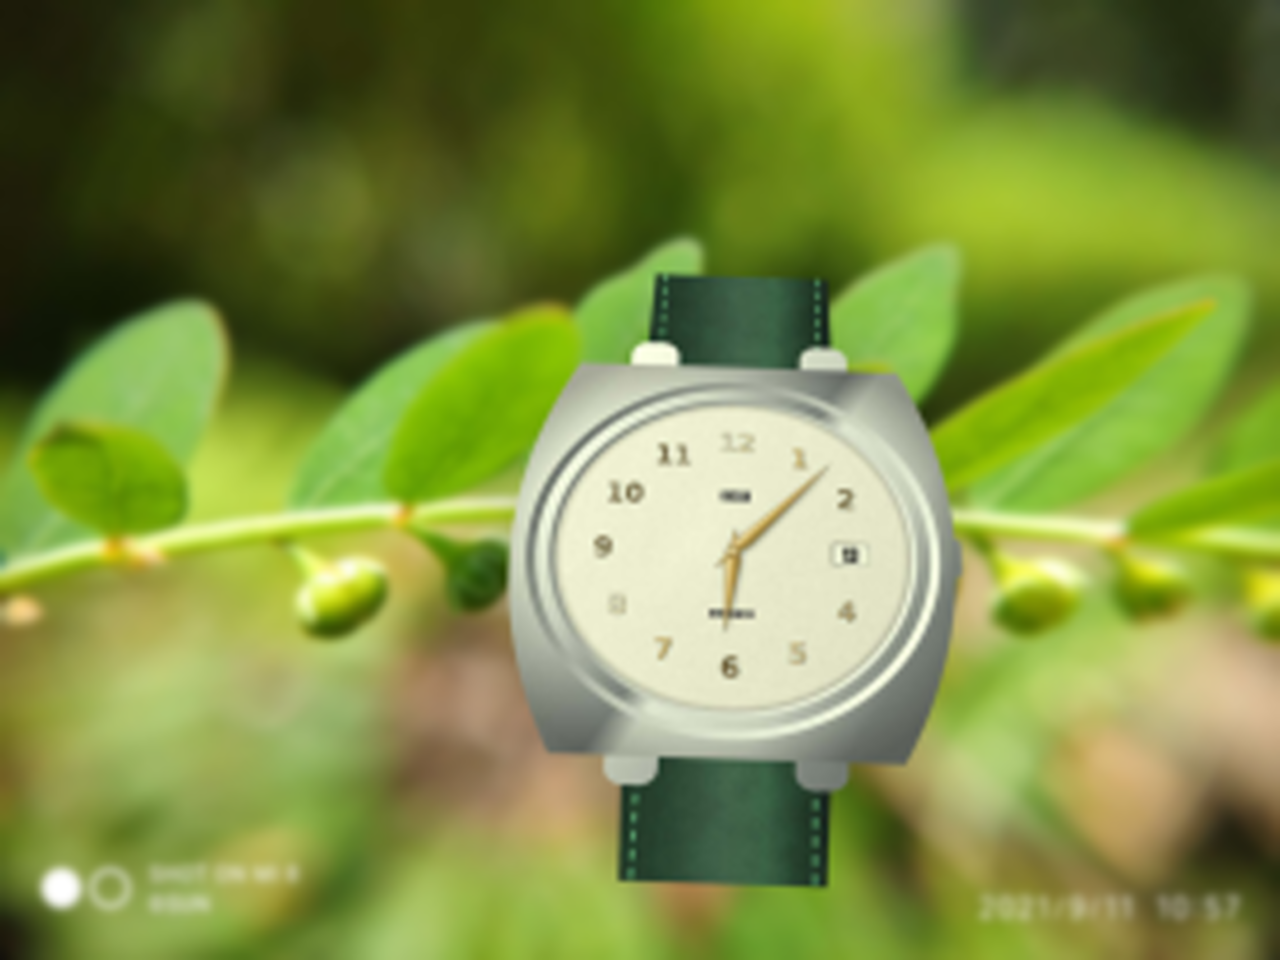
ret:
{"hour": 6, "minute": 7}
